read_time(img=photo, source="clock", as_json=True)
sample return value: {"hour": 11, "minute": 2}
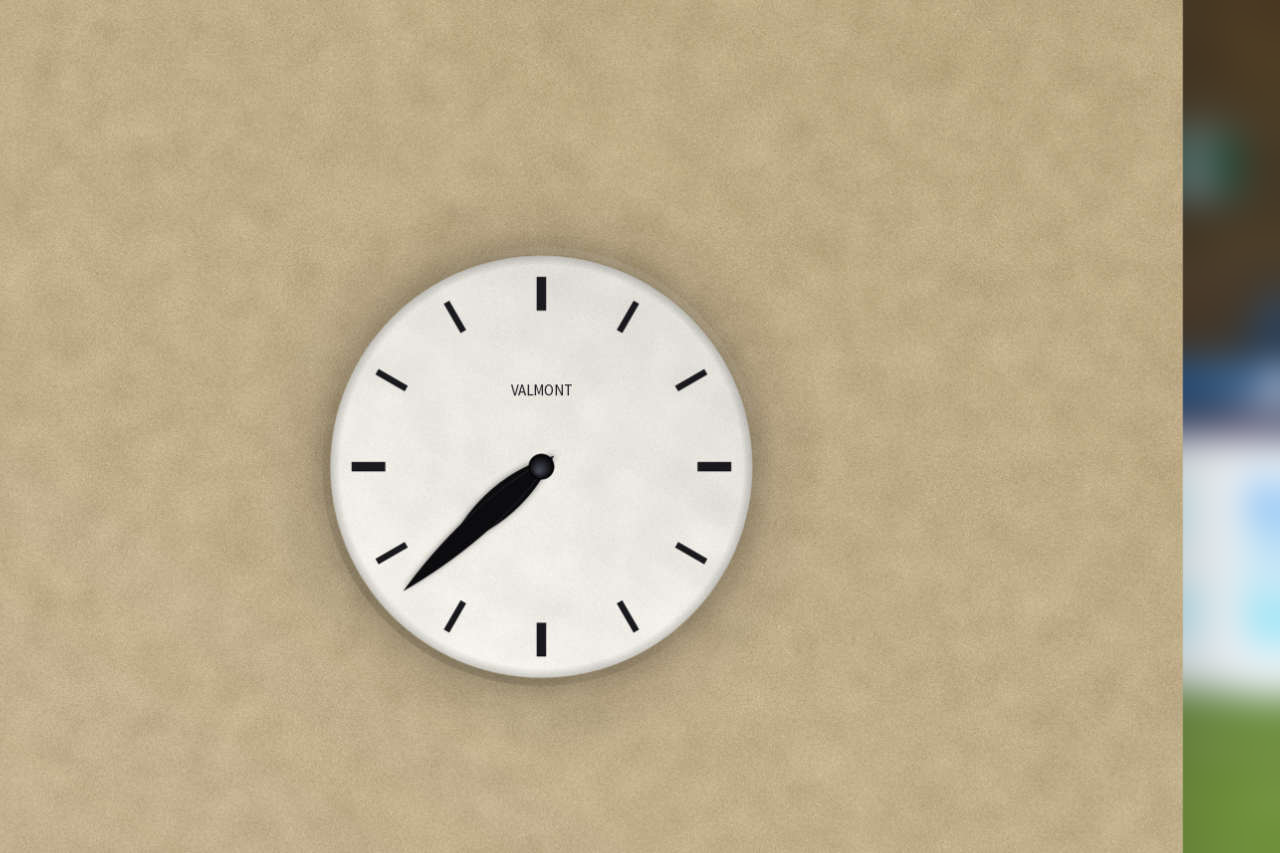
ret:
{"hour": 7, "minute": 38}
